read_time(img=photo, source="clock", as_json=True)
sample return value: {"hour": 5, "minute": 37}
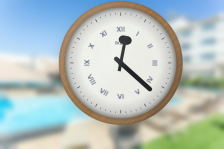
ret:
{"hour": 12, "minute": 22}
